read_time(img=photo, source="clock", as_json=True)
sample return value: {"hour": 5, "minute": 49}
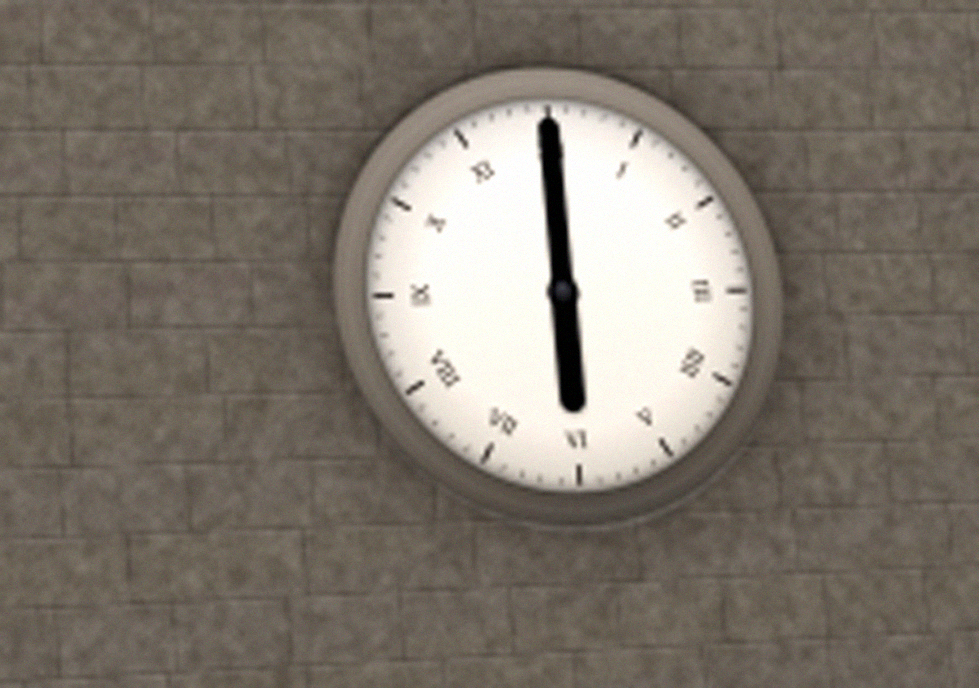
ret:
{"hour": 6, "minute": 0}
